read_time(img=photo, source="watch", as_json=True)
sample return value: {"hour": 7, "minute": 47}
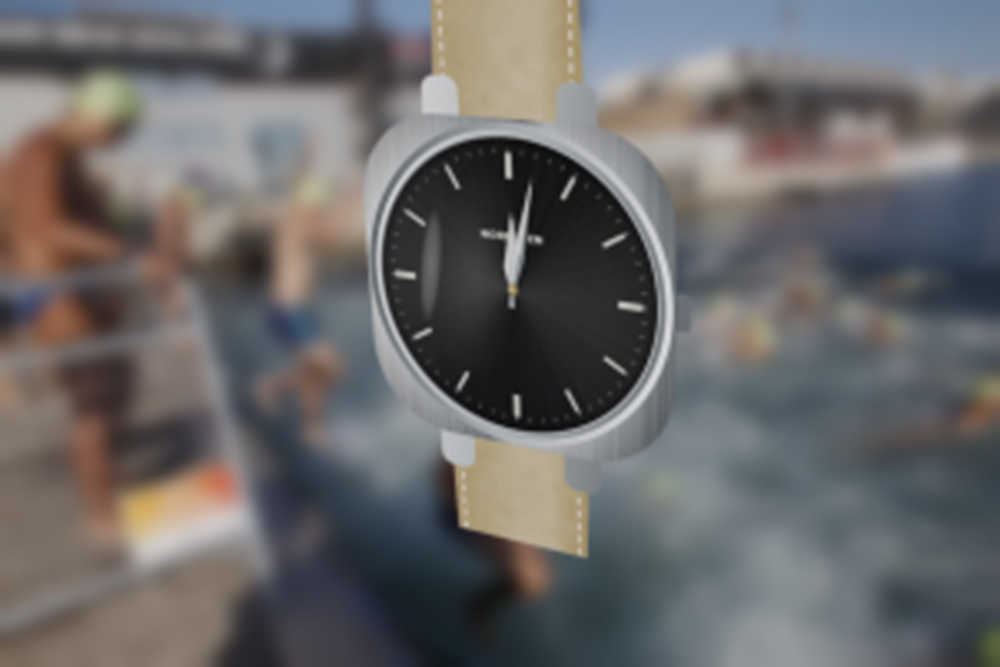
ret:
{"hour": 12, "minute": 2}
